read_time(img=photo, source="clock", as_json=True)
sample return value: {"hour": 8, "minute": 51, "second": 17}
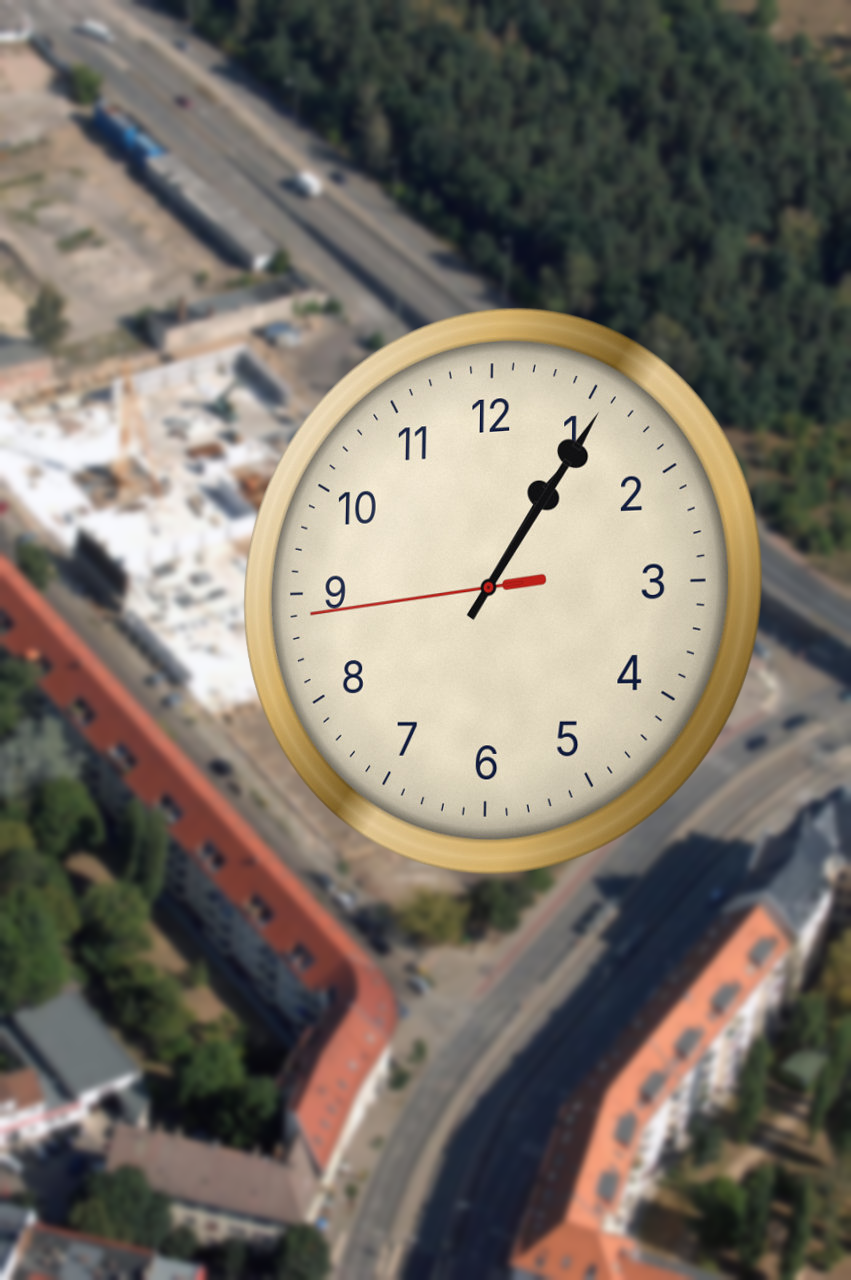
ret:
{"hour": 1, "minute": 5, "second": 44}
